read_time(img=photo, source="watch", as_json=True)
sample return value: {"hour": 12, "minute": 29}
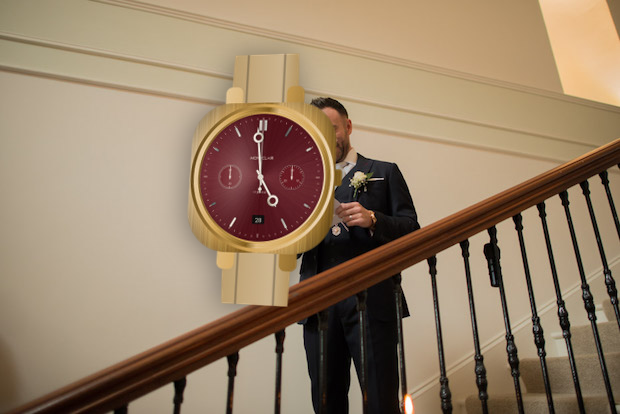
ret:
{"hour": 4, "minute": 59}
